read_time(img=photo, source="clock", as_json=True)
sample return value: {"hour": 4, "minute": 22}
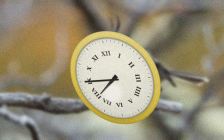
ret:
{"hour": 7, "minute": 45}
